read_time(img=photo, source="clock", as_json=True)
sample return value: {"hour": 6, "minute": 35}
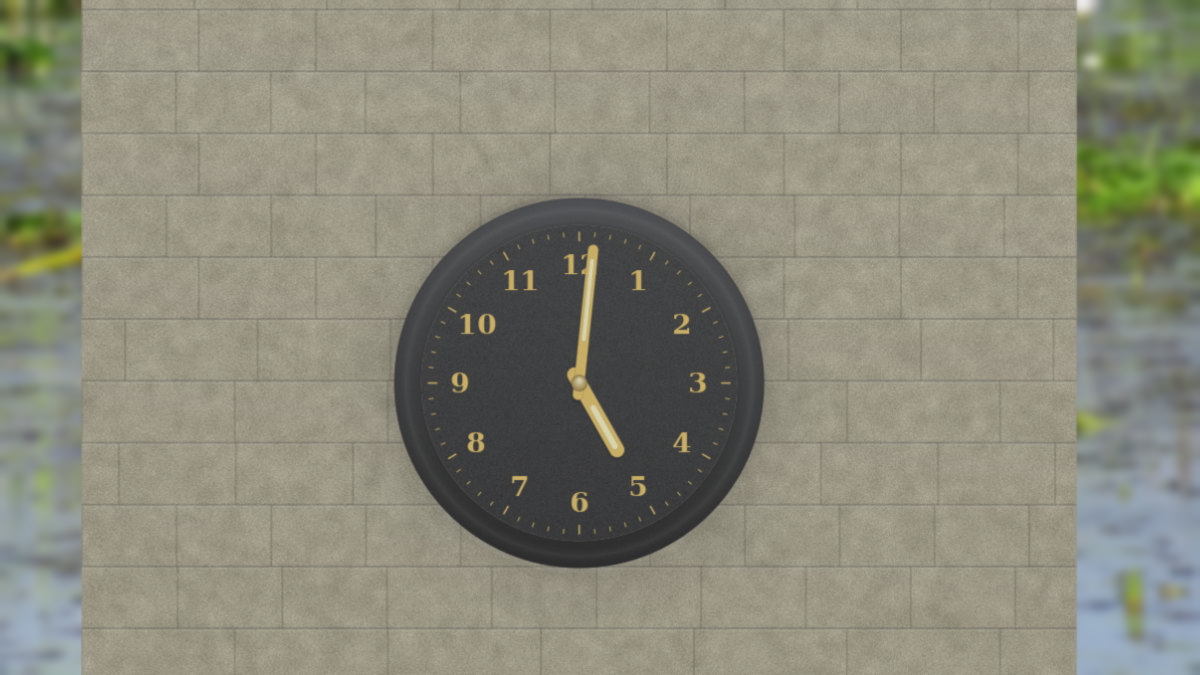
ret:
{"hour": 5, "minute": 1}
